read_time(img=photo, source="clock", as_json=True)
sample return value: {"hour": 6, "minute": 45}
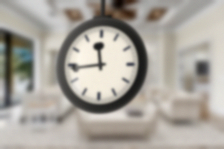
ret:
{"hour": 11, "minute": 44}
